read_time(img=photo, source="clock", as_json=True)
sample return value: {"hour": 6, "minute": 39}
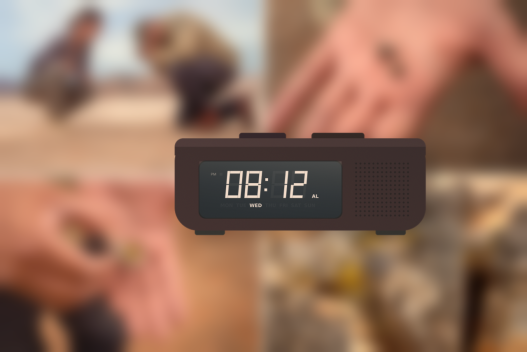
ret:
{"hour": 8, "minute": 12}
